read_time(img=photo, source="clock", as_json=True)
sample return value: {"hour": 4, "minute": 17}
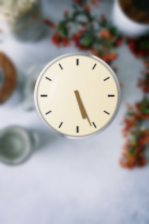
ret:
{"hour": 5, "minute": 26}
